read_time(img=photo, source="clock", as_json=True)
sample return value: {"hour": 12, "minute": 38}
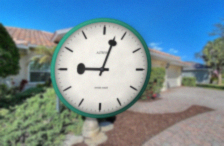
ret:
{"hour": 9, "minute": 3}
